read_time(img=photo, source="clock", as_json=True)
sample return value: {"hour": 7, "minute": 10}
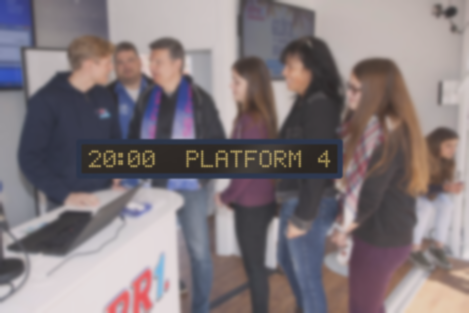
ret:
{"hour": 20, "minute": 0}
